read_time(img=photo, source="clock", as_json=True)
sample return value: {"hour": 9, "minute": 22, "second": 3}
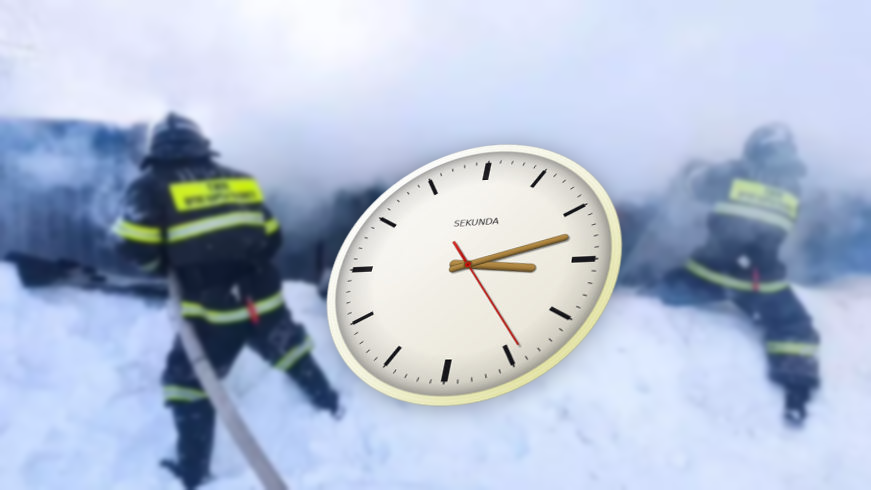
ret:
{"hour": 3, "minute": 12, "second": 24}
